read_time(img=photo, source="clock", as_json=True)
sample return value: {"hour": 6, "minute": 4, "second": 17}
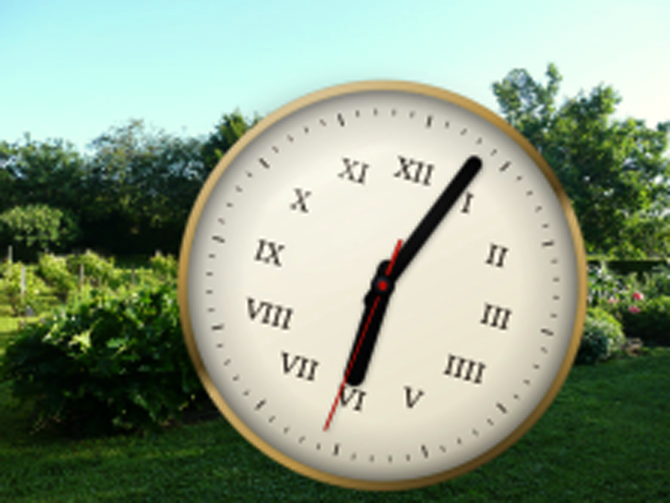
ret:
{"hour": 6, "minute": 3, "second": 31}
